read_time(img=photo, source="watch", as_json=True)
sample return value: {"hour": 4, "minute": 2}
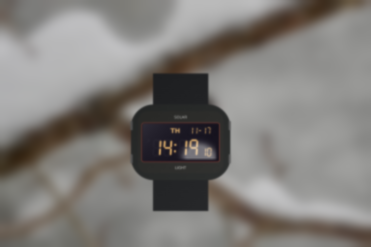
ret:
{"hour": 14, "minute": 19}
